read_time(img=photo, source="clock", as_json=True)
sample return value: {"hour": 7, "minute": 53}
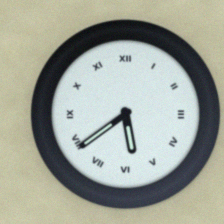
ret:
{"hour": 5, "minute": 39}
